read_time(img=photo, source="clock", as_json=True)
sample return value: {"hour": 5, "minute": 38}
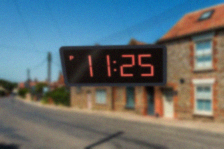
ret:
{"hour": 11, "minute": 25}
